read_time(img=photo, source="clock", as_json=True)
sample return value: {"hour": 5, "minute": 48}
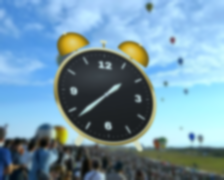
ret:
{"hour": 1, "minute": 38}
